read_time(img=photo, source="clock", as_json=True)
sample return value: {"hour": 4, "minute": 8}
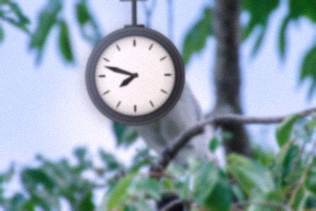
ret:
{"hour": 7, "minute": 48}
